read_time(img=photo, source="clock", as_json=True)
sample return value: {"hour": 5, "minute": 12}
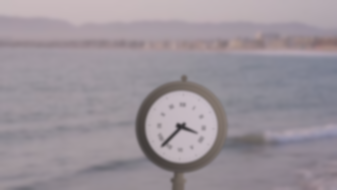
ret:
{"hour": 3, "minute": 37}
